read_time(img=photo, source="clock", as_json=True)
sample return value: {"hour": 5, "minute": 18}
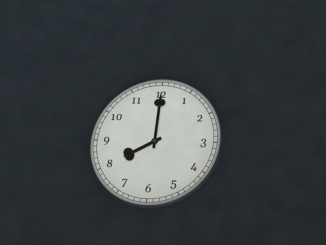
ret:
{"hour": 8, "minute": 0}
